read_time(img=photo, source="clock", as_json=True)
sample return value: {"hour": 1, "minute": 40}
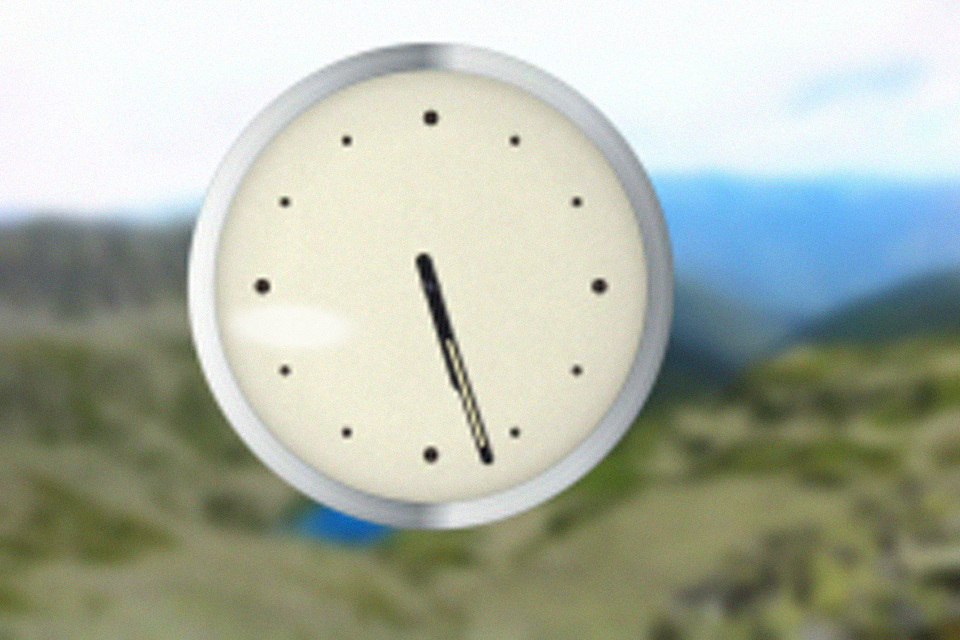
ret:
{"hour": 5, "minute": 27}
